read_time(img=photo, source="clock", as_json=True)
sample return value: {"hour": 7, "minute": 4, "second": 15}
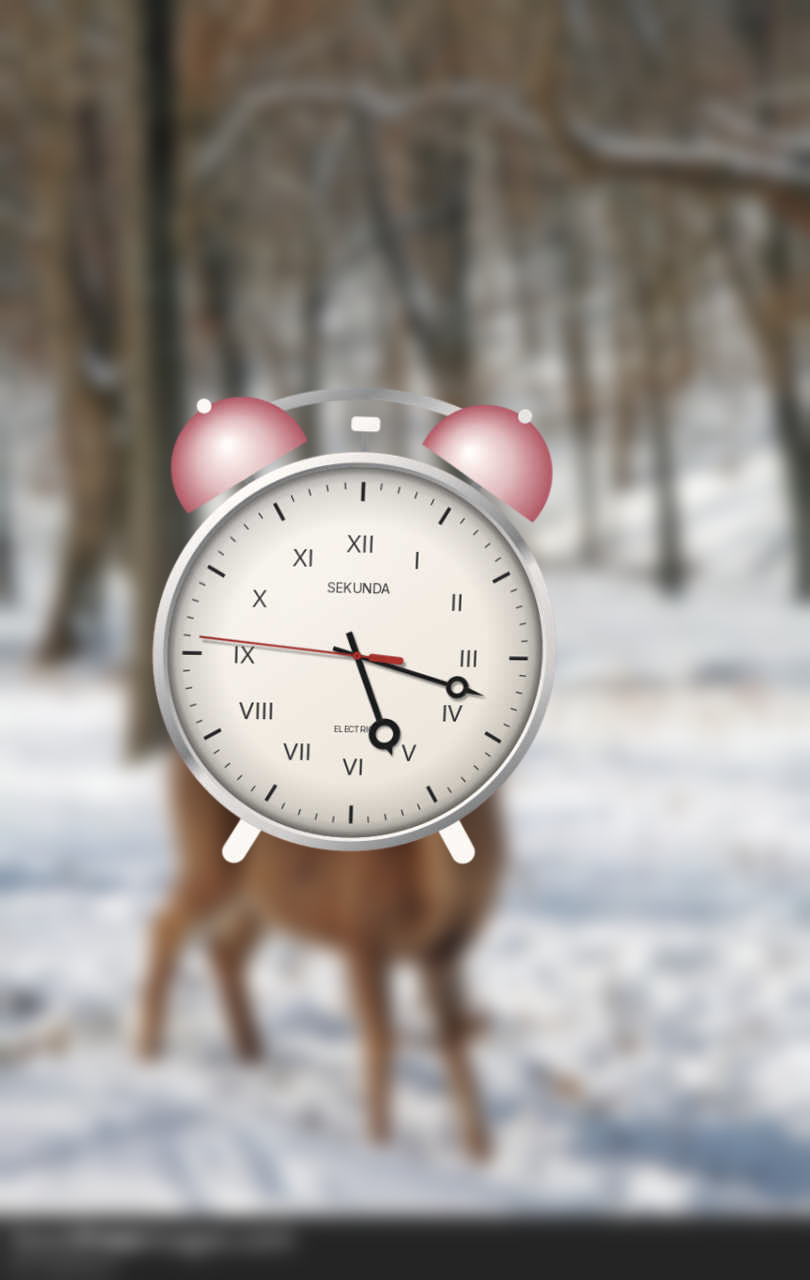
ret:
{"hour": 5, "minute": 17, "second": 46}
